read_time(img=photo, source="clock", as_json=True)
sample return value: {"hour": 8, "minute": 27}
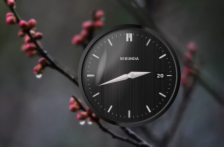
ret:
{"hour": 2, "minute": 42}
